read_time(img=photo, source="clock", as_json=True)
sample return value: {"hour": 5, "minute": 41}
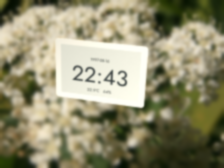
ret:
{"hour": 22, "minute": 43}
